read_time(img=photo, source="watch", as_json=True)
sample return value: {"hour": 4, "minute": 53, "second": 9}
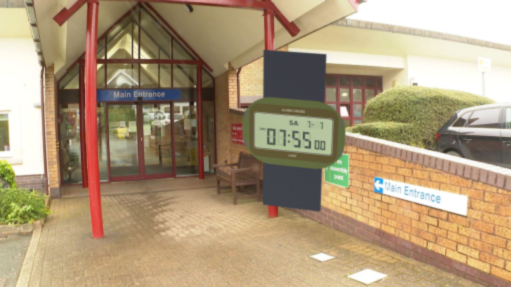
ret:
{"hour": 7, "minute": 55, "second": 0}
